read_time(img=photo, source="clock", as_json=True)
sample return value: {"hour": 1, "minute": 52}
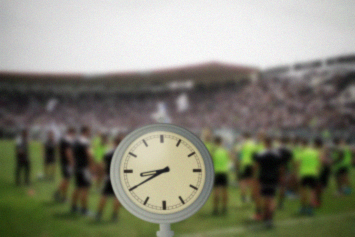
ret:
{"hour": 8, "minute": 40}
